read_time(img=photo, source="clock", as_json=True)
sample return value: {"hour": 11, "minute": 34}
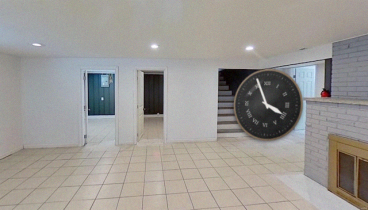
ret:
{"hour": 3, "minute": 56}
